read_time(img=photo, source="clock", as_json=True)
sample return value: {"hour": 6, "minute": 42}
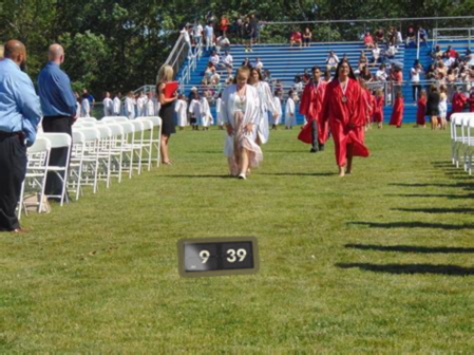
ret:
{"hour": 9, "minute": 39}
